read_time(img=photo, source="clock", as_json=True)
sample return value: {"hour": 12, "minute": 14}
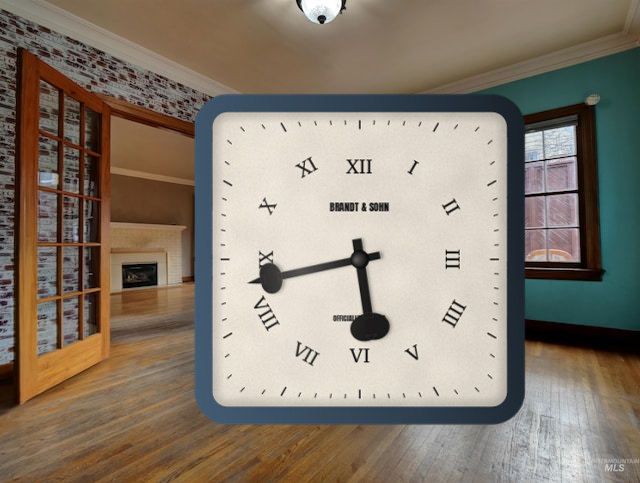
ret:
{"hour": 5, "minute": 43}
